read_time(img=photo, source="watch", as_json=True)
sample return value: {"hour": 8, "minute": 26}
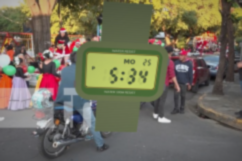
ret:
{"hour": 5, "minute": 34}
